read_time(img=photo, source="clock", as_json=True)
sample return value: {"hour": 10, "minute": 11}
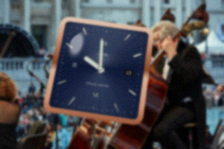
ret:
{"hour": 9, "minute": 59}
